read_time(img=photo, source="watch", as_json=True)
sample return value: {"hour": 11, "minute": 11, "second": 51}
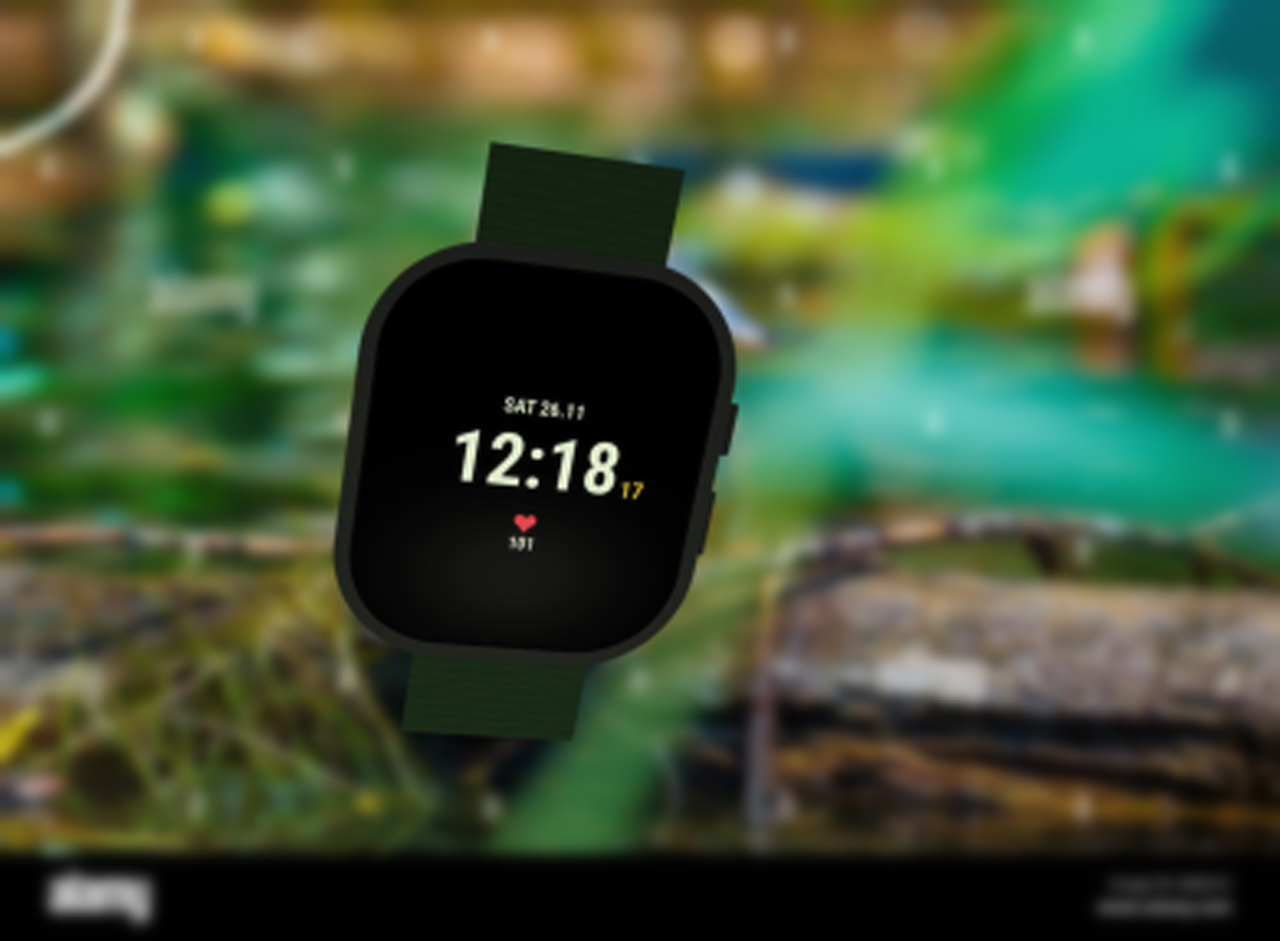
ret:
{"hour": 12, "minute": 18, "second": 17}
